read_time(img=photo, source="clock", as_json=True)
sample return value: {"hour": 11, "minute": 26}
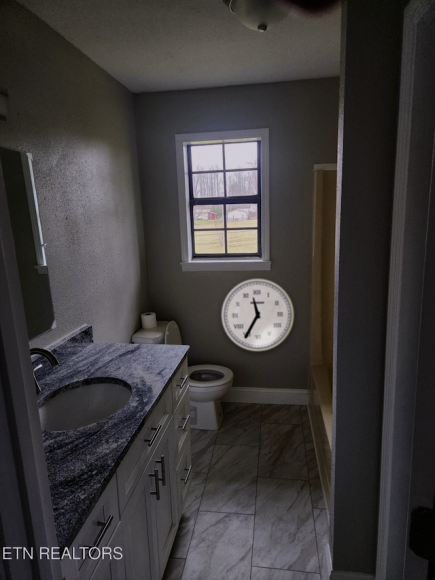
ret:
{"hour": 11, "minute": 35}
